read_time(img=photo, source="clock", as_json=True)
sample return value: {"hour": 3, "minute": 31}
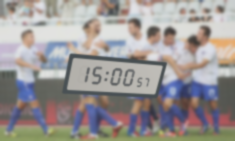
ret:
{"hour": 15, "minute": 0}
